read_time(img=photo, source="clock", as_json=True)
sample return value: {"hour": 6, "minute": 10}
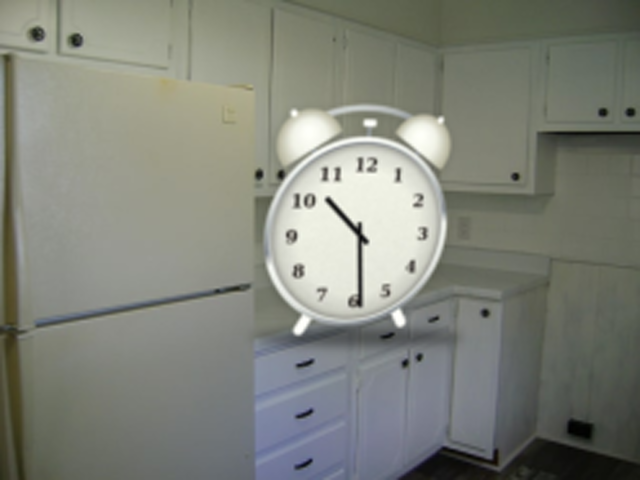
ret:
{"hour": 10, "minute": 29}
